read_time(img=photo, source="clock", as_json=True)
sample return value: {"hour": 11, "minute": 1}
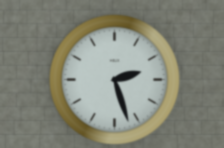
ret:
{"hour": 2, "minute": 27}
